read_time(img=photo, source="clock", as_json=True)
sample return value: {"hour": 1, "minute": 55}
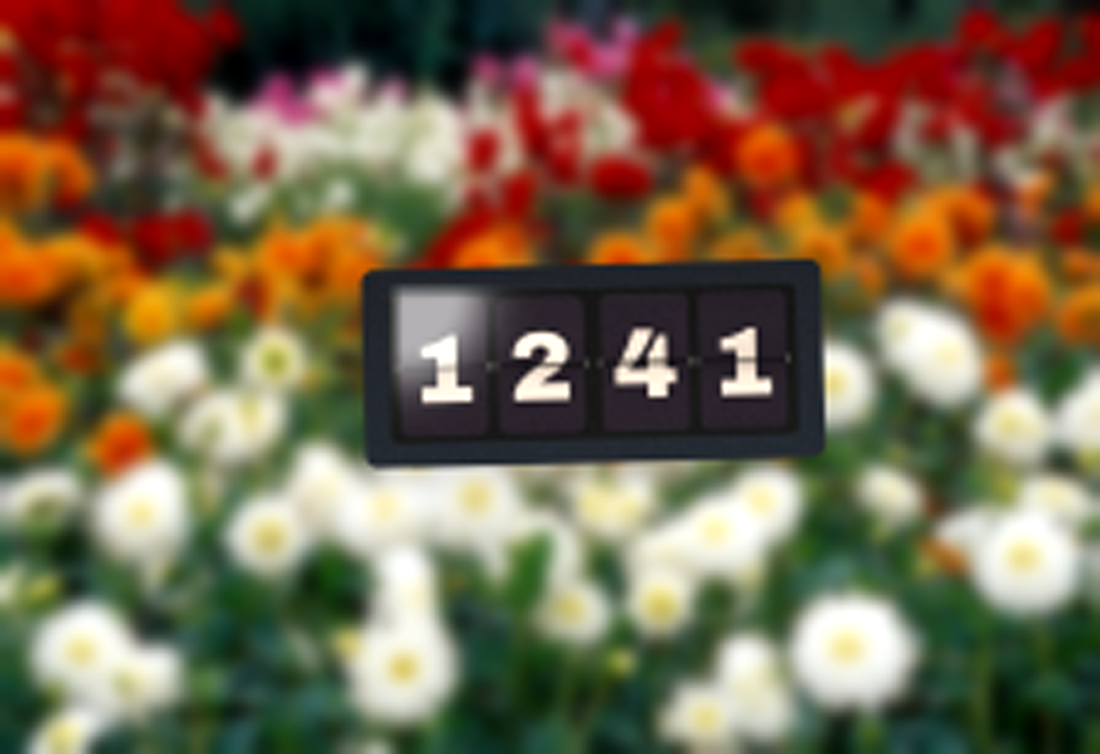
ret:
{"hour": 12, "minute": 41}
